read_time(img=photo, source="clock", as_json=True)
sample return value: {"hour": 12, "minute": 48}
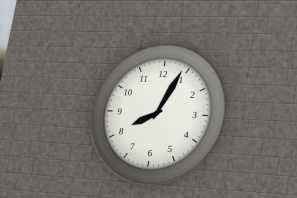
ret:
{"hour": 8, "minute": 4}
